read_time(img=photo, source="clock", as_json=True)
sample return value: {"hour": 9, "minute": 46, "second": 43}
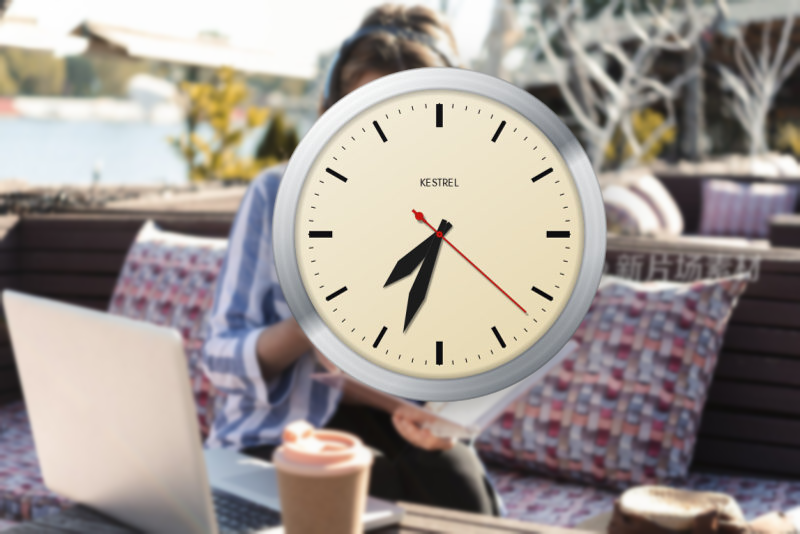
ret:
{"hour": 7, "minute": 33, "second": 22}
